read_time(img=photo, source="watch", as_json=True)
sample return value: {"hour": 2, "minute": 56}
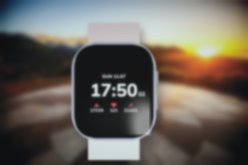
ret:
{"hour": 17, "minute": 50}
